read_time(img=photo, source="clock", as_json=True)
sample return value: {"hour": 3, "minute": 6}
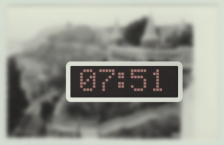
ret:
{"hour": 7, "minute": 51}
